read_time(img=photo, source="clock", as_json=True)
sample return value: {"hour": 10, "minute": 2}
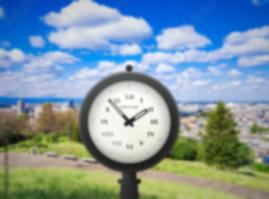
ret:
{"hour": 1, "minute": 53}
